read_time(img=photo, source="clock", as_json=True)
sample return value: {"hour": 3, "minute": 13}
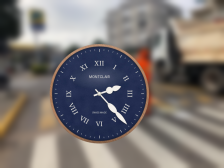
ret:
{"hour": 2, "minute": 23}
